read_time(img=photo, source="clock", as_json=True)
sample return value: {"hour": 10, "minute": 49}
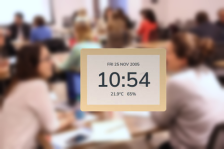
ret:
{"hour": 10, "minute": 54}
